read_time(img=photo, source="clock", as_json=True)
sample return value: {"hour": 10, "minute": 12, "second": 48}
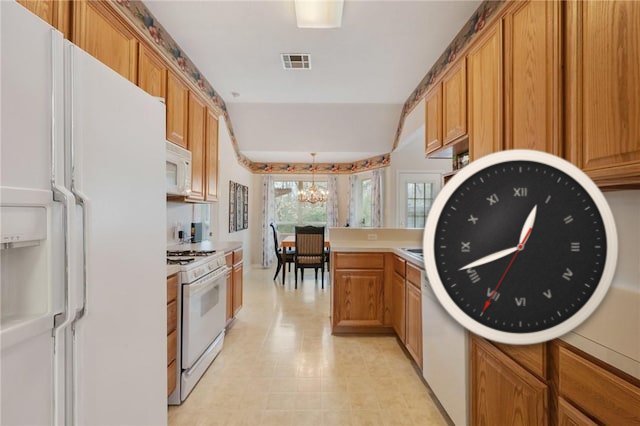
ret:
{"hour": 12, "minute": 41, "second": 35}
